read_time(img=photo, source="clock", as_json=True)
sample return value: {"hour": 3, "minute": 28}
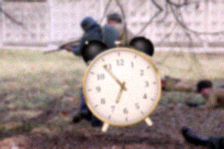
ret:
{"hour": 6, "minute": 54}
